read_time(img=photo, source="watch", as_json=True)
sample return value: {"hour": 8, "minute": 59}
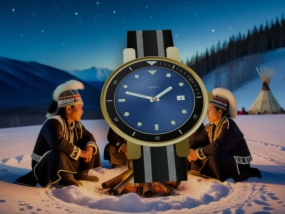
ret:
{"hour": 1, "minute": 48}
